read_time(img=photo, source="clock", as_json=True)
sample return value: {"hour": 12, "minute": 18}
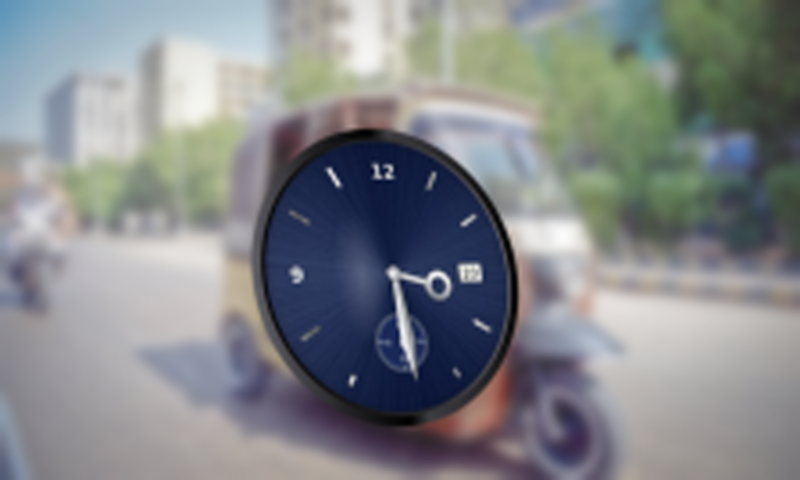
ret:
{"hour": 3, "minute": 29}
